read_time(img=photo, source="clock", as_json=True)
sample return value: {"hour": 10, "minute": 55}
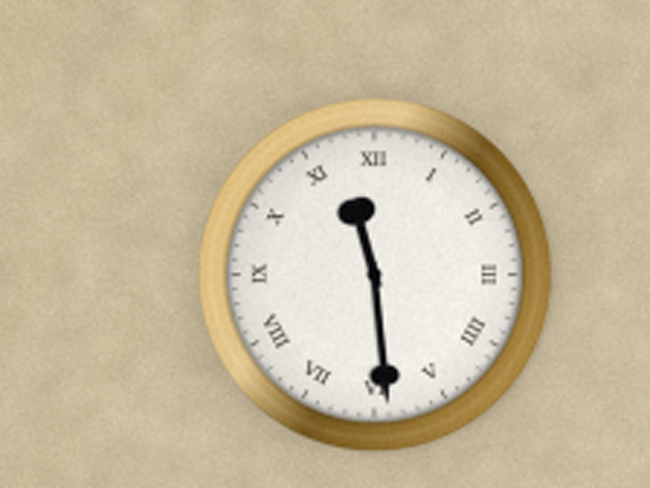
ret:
{"hour": 11, "minute": 29}
